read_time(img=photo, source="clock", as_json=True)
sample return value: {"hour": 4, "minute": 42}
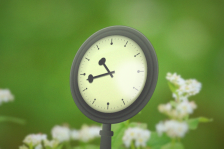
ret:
{"hour": 10, "minute": 43}
